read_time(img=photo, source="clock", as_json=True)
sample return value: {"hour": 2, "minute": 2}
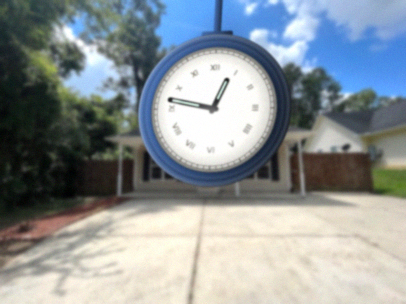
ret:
{"hour": 12, "minute": 47}
